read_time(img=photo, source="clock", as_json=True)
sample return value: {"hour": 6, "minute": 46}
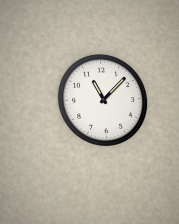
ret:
{"hour": 11, "minute": 8}
